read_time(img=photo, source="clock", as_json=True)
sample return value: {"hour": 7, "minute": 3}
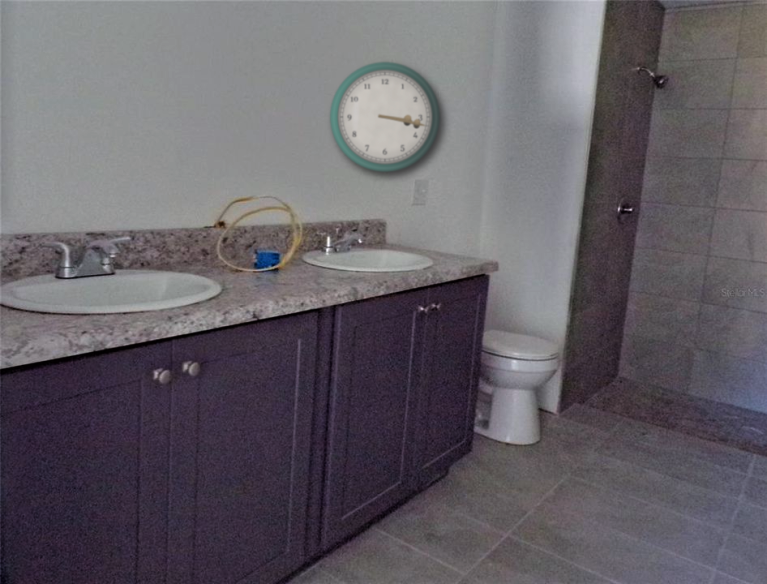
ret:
{"hour": 3, "minute": 17}
